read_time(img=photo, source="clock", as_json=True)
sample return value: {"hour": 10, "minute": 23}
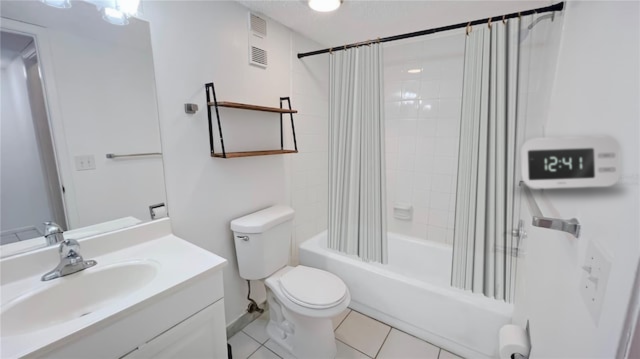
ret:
{"hour": 12, "minute": 41}
